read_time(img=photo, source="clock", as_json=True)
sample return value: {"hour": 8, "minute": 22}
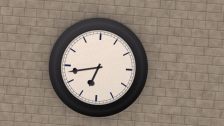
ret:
{"hour": 6, "minute": 43}
